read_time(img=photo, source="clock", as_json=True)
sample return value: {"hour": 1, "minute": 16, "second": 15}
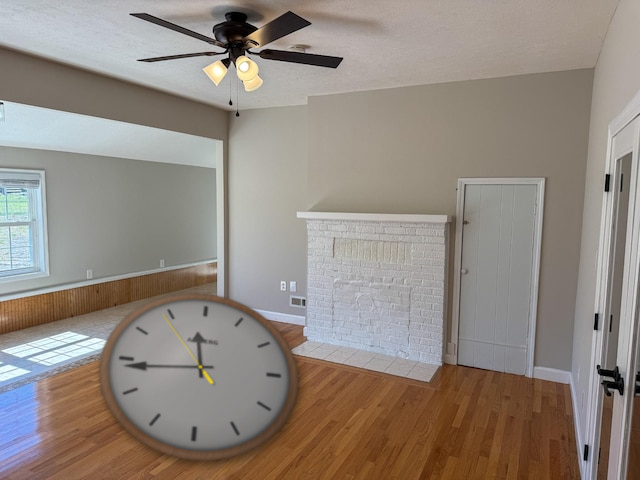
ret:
{"hour": 11, "minute": 43, "second": 54}
